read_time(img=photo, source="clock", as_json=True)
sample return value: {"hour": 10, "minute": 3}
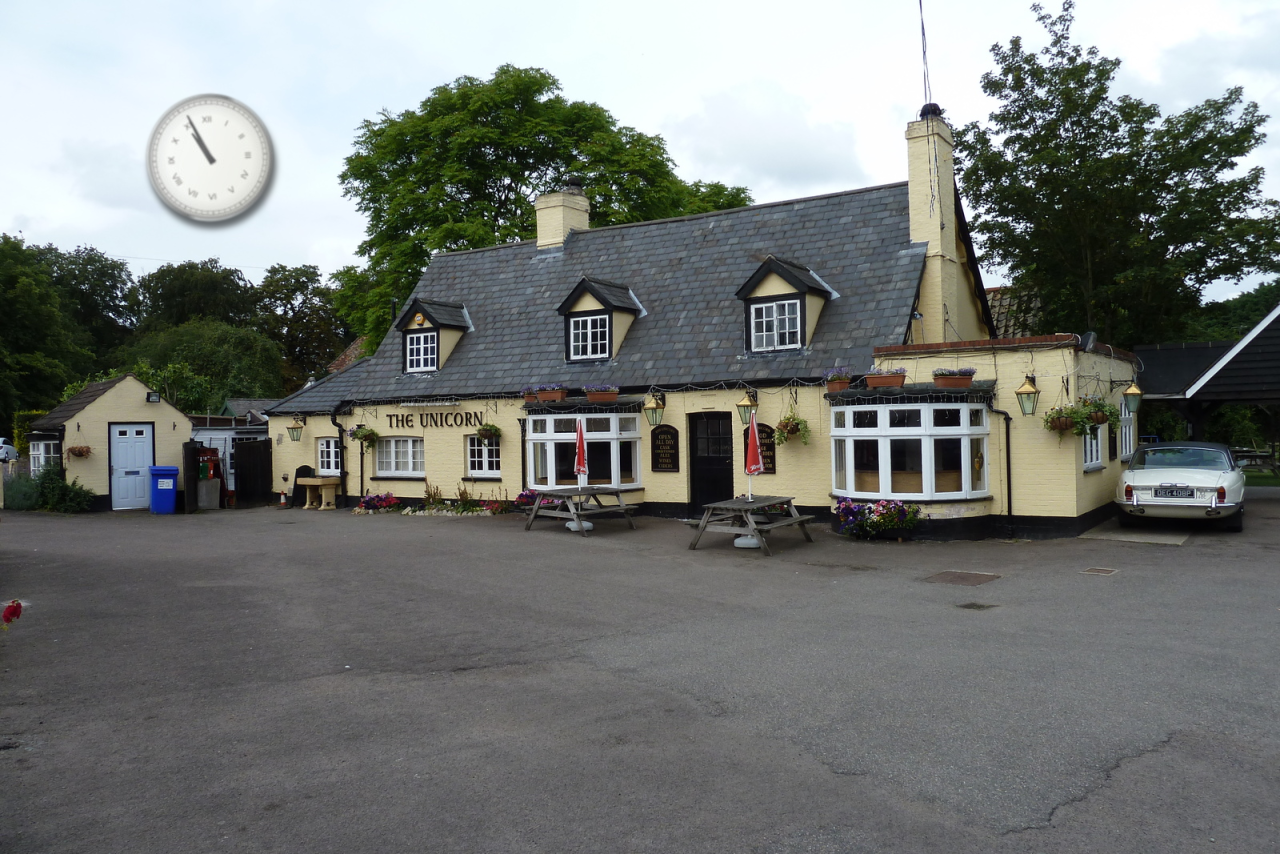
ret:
{"hour": 10, "minute": 56}
